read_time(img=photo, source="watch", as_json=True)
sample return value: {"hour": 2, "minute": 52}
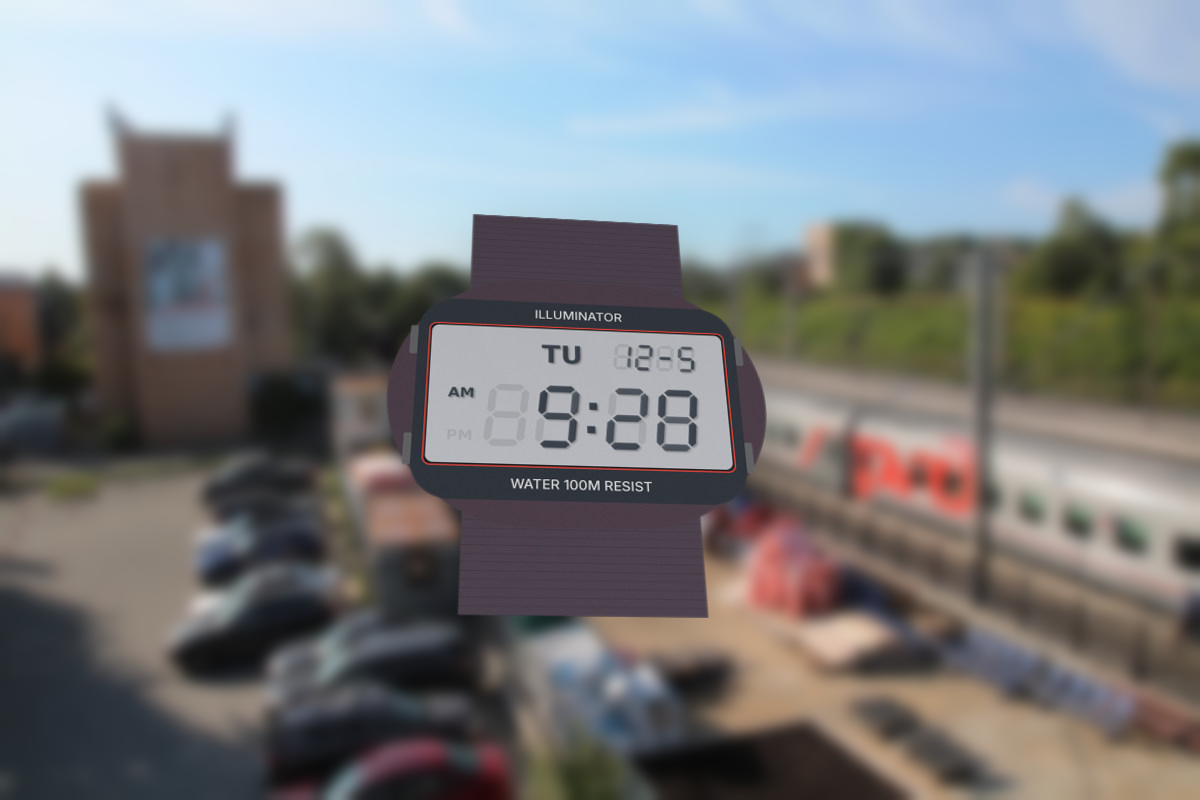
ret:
{"hour": 9, "minute": 28}
